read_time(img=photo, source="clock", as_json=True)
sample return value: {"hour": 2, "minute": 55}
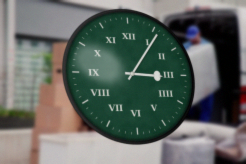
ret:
{"hour": 3, "minute": 6}
